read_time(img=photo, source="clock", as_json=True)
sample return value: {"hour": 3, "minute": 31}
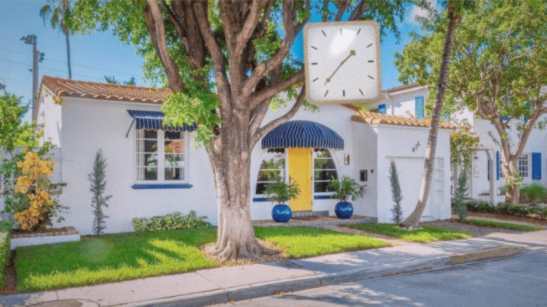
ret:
{"hour": 1, "minute": 37}
